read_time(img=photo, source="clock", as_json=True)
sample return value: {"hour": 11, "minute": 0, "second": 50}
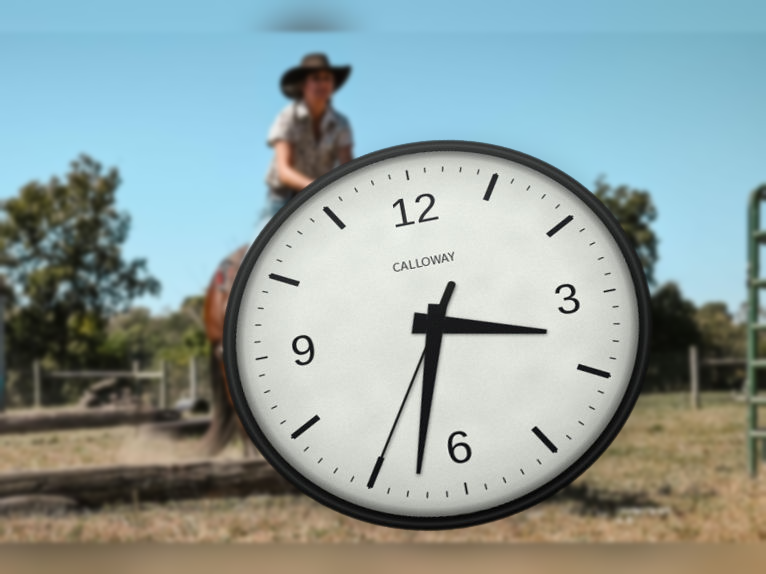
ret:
{"hour": 3, "minute": 32, "second": 35}
